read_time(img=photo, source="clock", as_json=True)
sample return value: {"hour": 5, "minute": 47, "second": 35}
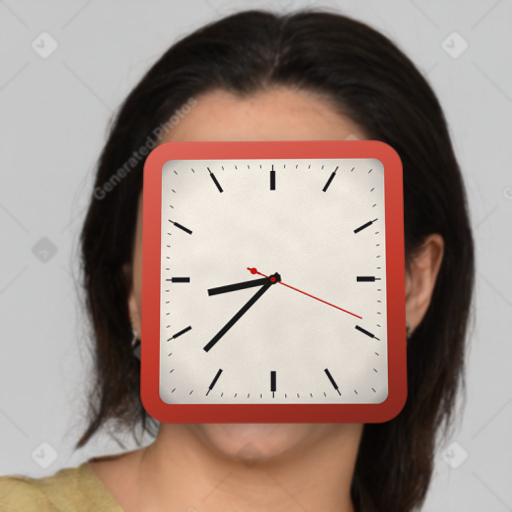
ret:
{"hour": 8, "minute": 37, "second": 19}
